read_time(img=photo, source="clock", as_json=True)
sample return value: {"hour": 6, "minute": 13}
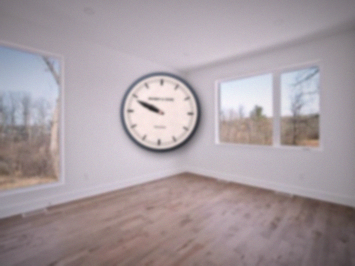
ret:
{"hour": 9, "minute": 49}
